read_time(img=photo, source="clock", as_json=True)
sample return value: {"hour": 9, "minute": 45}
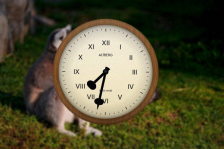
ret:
{"hour": 7, "minute": 32}
